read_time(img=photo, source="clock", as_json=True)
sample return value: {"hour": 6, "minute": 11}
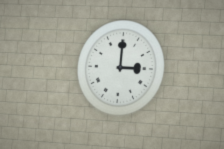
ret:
{"hour": 3, "minute": 0}
